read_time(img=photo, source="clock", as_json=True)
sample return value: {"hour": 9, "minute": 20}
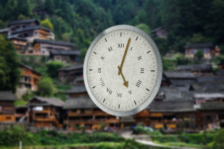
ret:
{"hour": 5, "minute": 3}
